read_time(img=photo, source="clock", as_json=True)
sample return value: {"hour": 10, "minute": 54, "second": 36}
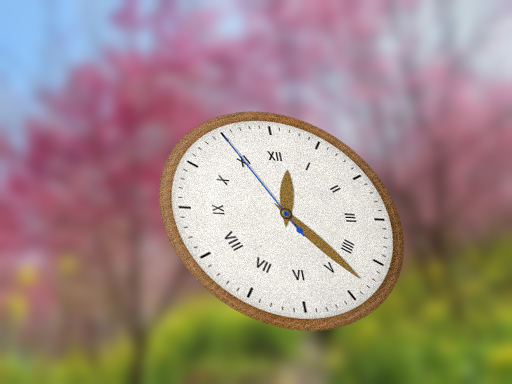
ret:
{"hour": 12, "minute": 22, "second": 55}
